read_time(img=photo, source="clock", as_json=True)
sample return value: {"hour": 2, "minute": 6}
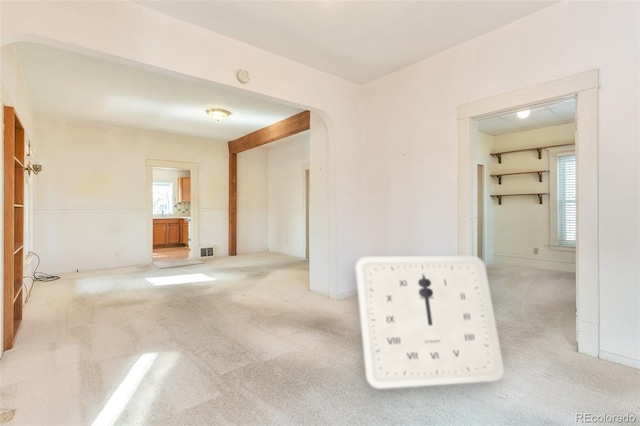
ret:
{"hour": 12, "minute": 0}
